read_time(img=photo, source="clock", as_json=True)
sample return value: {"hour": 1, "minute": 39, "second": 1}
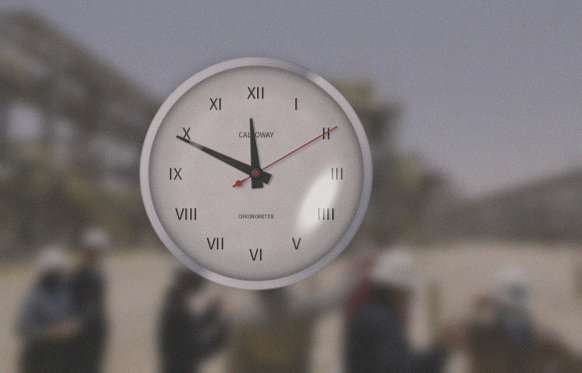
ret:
{"hour": 11, "minute": 49, "second": 10}
